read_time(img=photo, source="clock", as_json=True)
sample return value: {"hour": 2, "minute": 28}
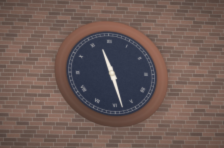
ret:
{"hour": 11, "minute": 28}
